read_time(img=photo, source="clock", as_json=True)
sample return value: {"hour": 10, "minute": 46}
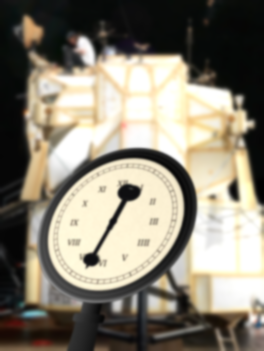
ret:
{"hour": 12, "minute": 33}
